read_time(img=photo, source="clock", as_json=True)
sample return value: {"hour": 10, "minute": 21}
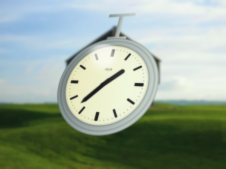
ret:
{"hour": 1, "minute": 37}
